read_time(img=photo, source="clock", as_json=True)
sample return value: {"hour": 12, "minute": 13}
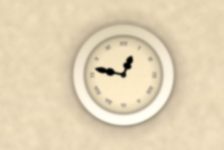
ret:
{"hour": 12, "minute": 47}
